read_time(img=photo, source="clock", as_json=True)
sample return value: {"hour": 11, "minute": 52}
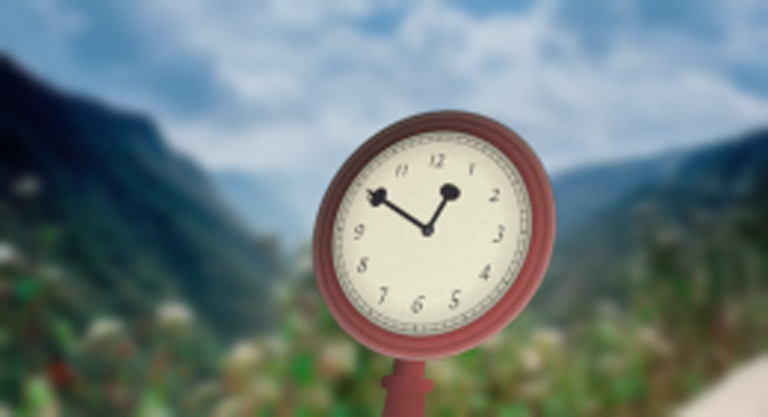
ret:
{"hour": 12, "minute": 50}
